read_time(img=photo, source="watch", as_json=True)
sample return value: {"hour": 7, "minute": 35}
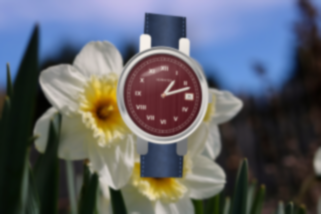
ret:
{"hour": 1, "minute": 12}
